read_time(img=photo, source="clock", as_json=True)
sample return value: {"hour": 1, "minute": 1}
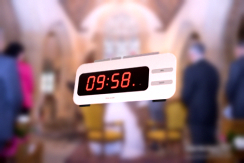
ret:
{"hour": 9, "minute": 58}
